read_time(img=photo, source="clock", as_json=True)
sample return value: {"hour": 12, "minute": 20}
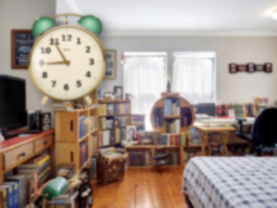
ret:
{"hour": 8, "minute": 55}
